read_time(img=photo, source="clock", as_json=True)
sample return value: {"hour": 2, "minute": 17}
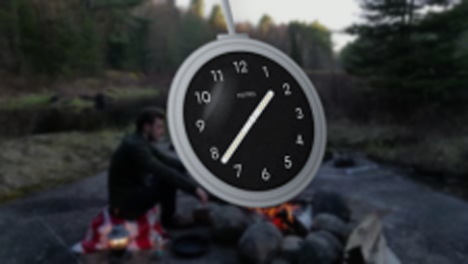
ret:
{"hour": 1, "minute": 38}
